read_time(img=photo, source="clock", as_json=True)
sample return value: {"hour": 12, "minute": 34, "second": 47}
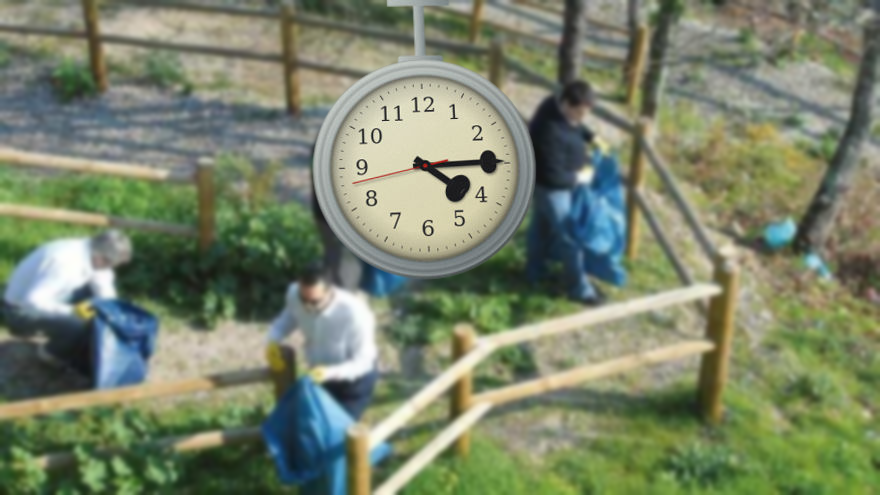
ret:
{"hour": 4, "minute": 14, "second": 43}
